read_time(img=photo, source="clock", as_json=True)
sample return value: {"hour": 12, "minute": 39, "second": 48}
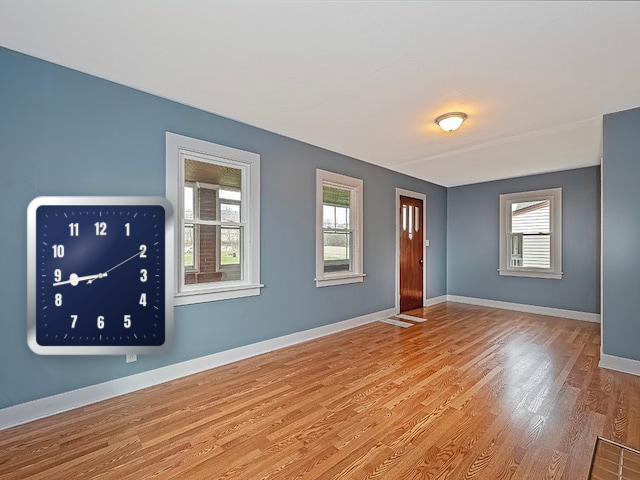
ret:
{"hour": 8, "minute": 43, "second": 10}
